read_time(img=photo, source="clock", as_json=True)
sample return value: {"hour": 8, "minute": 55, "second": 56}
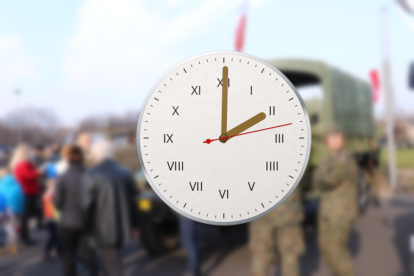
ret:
{"hour": 2, "minute": 0, "second": 13}
